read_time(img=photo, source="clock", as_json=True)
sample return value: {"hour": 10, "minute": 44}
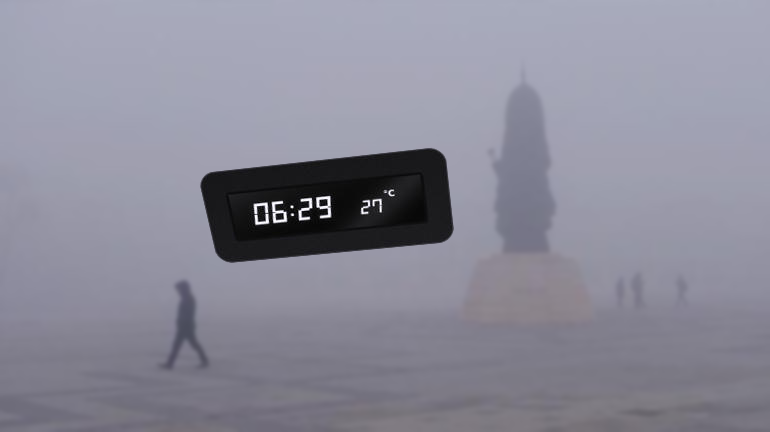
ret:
{"hour": 6, "minute": 29}
